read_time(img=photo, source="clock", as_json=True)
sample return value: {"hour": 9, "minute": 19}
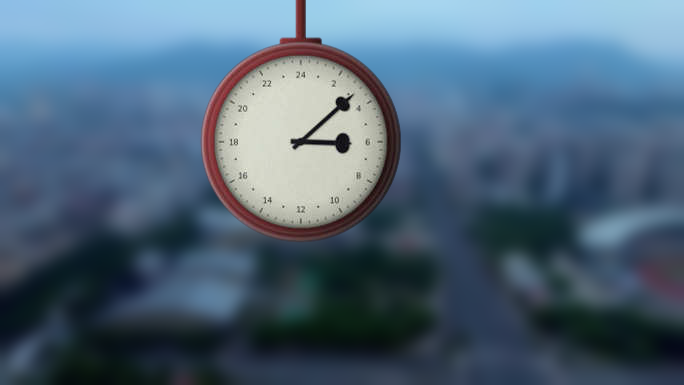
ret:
{"hour": 6, "minute": 8}
